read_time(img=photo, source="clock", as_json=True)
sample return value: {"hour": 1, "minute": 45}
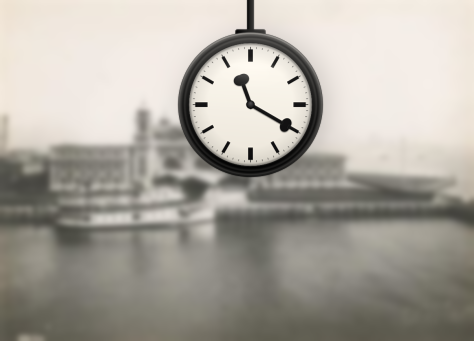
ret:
{"hour": 11, "minute": 20}
